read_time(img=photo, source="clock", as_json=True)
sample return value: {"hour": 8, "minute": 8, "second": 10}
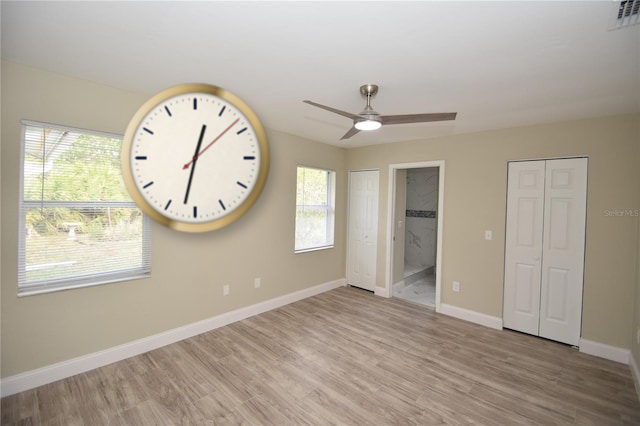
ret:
{"hour": 12, "minute": 32, "second": 8}
